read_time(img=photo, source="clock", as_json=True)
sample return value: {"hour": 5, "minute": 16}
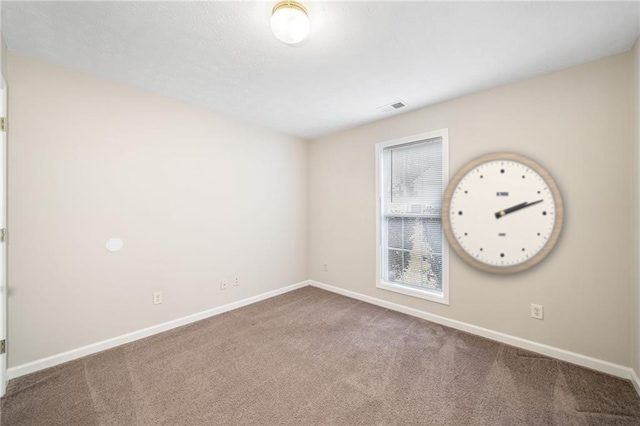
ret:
{"hour": 2, "minute": 12}
